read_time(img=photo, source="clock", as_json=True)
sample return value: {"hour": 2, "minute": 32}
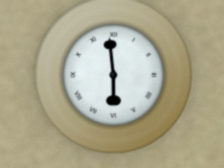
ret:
{"hour": 5, "minute": 59}
